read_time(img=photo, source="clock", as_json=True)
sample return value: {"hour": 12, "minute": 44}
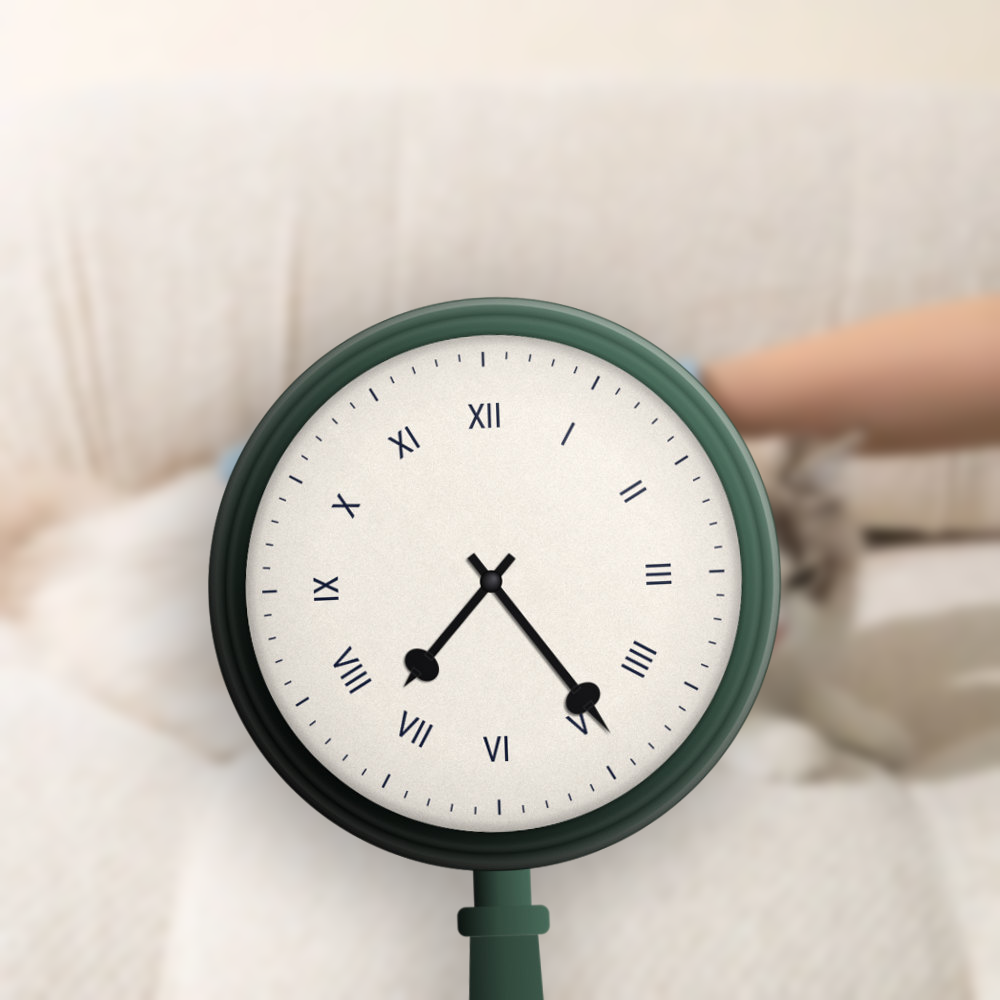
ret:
{"hour": 7, "minute": 24}
